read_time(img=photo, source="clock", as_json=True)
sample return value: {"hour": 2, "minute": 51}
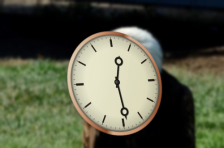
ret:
{"hour": 12, "minute": 29}
